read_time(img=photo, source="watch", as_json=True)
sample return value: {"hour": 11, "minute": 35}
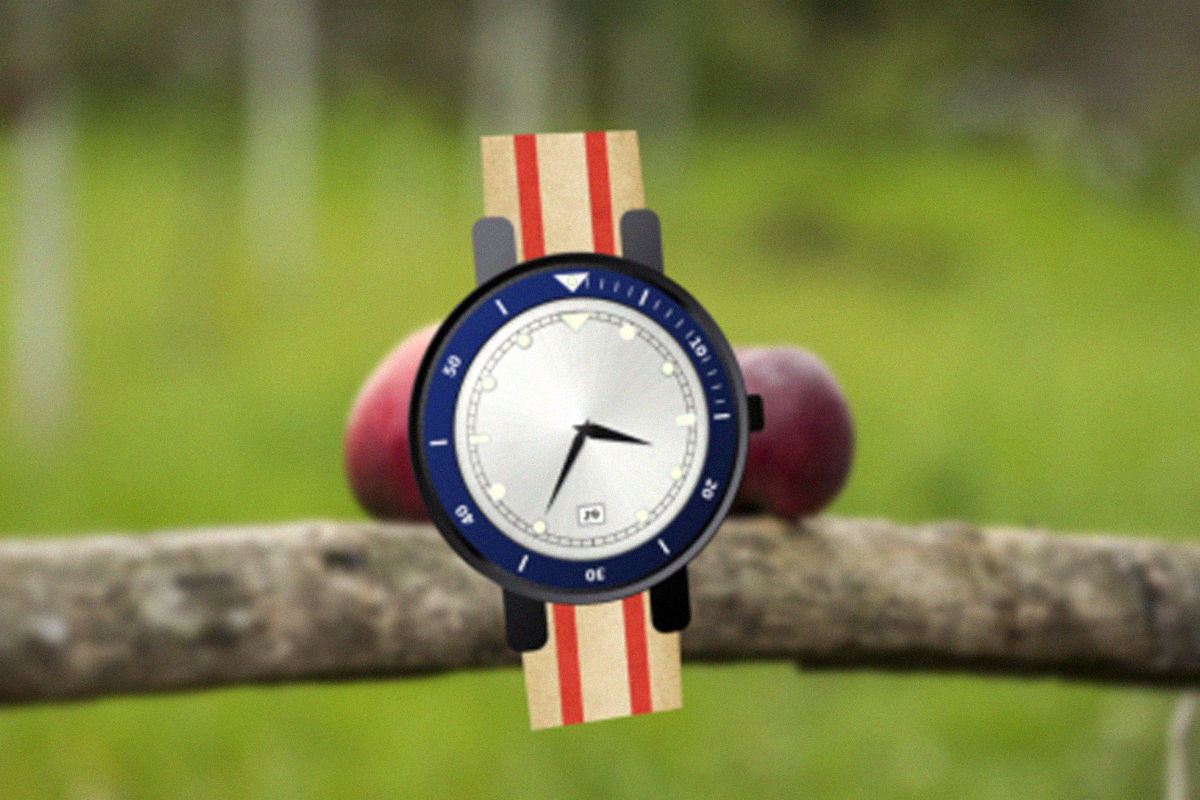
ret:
{"hour": 3, "minute": 35}
